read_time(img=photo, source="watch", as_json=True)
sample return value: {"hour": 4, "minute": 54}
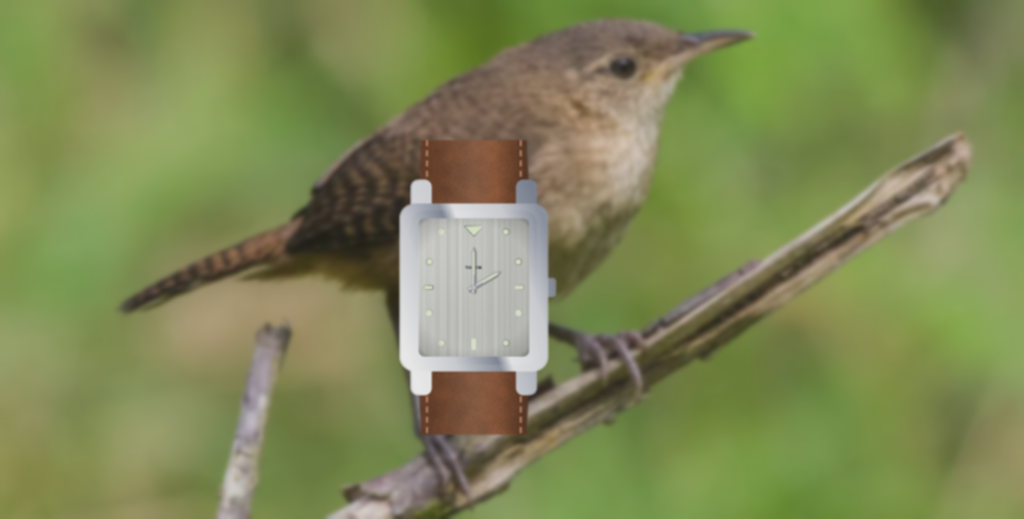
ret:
{"hour": 2, "minute": 0}
